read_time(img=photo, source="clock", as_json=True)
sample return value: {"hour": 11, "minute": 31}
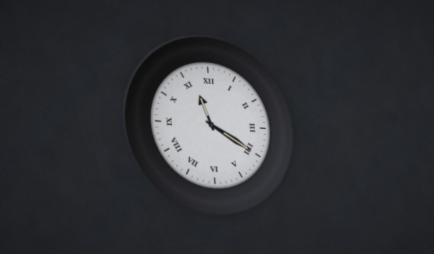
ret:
{"hour": 11, "minute": 20}
